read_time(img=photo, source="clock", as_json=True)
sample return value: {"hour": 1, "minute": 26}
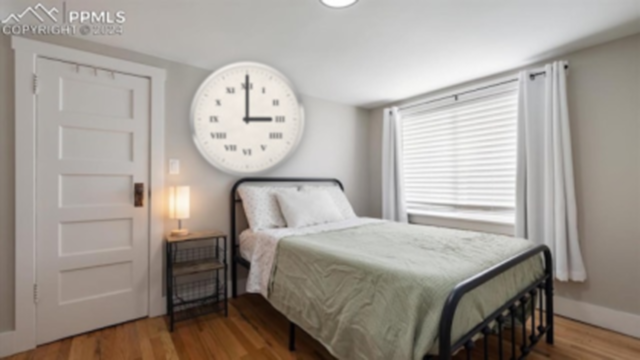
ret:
{"hour": 3, "minute": 0}
